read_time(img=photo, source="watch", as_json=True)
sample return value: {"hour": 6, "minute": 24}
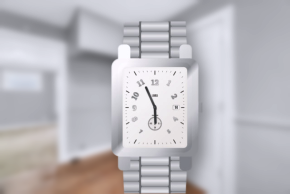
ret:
{"hour": 5, "minute": 56}
